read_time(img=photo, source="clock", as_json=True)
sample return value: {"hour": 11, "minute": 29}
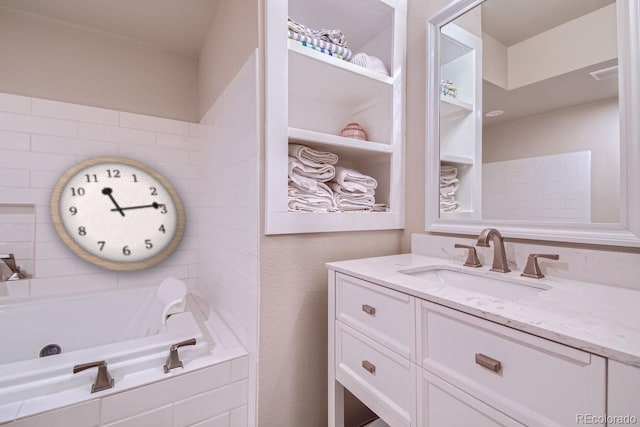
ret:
{"hour": 11, "minute": 14}
